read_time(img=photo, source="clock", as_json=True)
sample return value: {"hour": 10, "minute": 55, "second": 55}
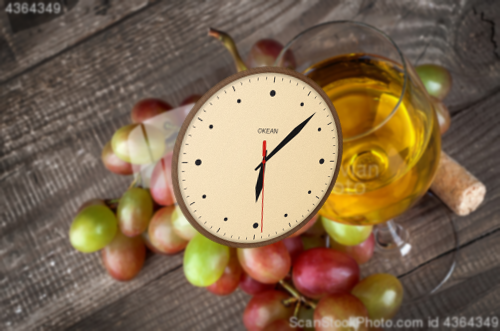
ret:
{"hour": 6, "minute": 7, "second": 29}
